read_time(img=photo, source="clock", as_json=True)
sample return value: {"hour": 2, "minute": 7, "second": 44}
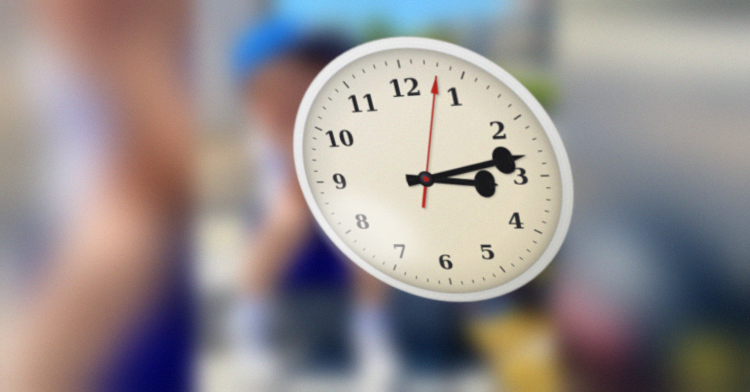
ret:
{"hour": 3, "minute": 13, "second": 3}
